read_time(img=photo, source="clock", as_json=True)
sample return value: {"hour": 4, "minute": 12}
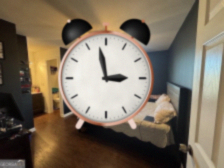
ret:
{"hour": 2, "minute": 58}
